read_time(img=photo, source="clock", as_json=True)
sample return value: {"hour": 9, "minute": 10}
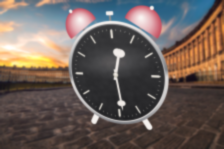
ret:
{"hour": 12, "minute": 29}
